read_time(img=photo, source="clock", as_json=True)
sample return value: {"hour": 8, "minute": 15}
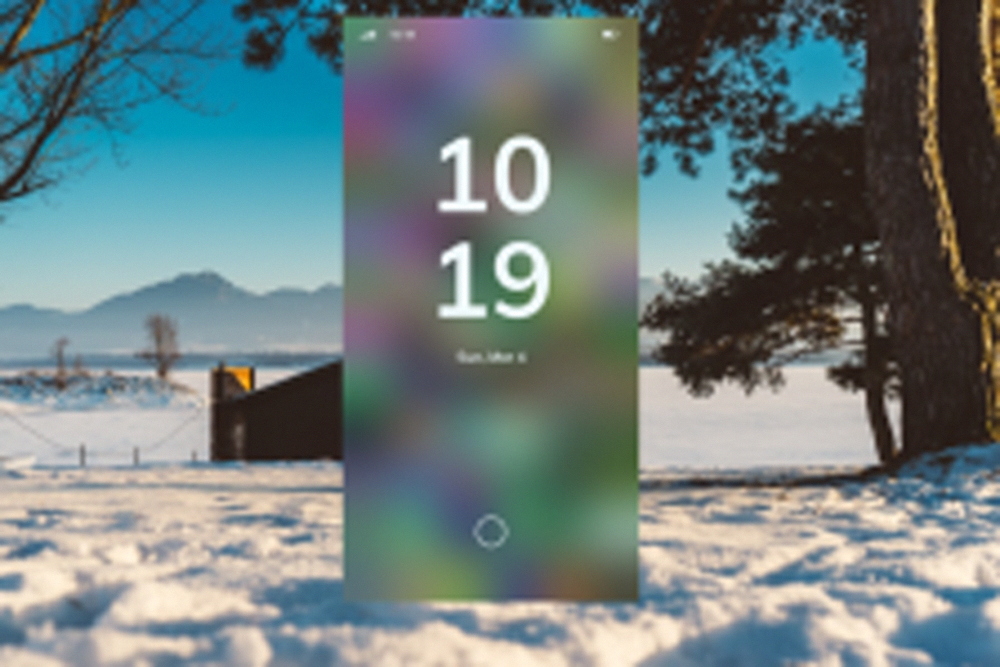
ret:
{"hour": 10, "minute": 19}
